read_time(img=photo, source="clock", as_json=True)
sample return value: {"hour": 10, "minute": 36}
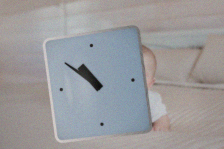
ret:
{"hour": 10, "minute": 52}
